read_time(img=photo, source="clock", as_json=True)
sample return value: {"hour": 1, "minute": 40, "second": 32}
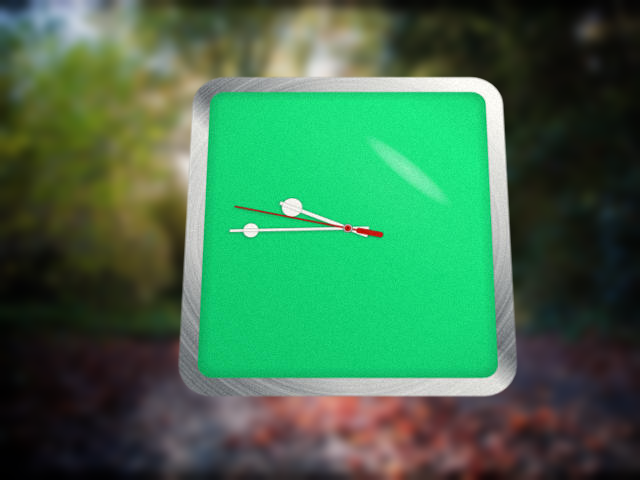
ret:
{"hour": 9, "minute": 44, "second": 47}
